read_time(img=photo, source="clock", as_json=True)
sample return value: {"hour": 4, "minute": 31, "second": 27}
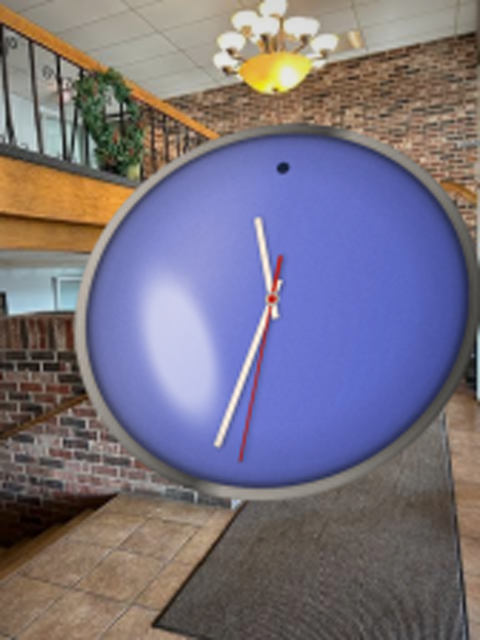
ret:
{"hour": 11, "minute": 32, "second": 31}
